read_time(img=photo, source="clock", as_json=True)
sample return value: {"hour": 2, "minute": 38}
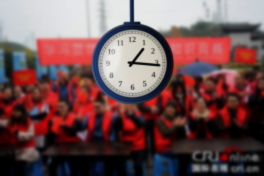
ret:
{"hour": 1, "minute": 16}
